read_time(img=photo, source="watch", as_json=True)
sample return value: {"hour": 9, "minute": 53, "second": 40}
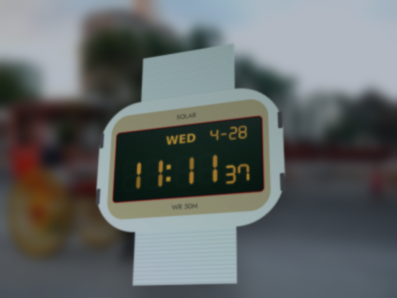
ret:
{"hour": 11, "minute": 11, "second": 37}
